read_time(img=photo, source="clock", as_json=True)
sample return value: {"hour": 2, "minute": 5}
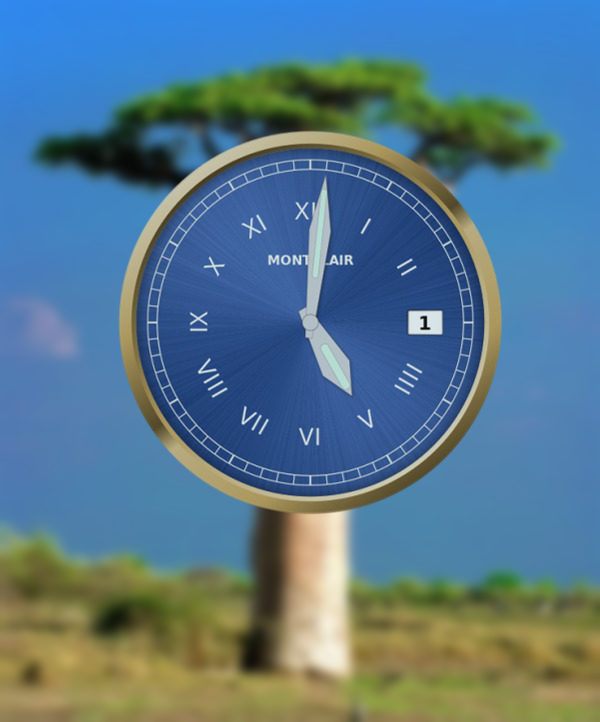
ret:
{"hour": 5, "minute": 1}
